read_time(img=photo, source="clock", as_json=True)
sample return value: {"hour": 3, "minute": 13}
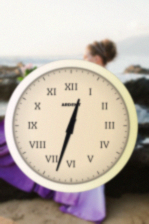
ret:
{"hour": 12, "minute": 33}
